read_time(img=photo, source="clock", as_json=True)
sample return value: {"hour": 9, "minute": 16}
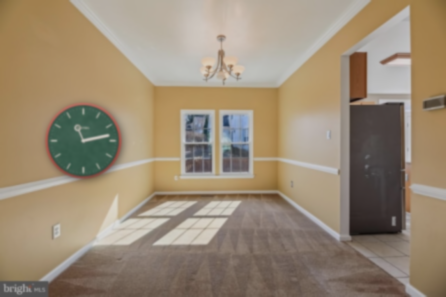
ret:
{"hour": 11, "minute": 13}
